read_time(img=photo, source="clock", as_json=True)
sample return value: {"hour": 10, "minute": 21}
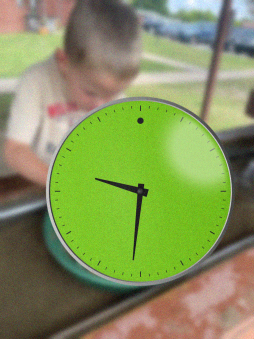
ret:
{"hour": 9, "minute": 31}
